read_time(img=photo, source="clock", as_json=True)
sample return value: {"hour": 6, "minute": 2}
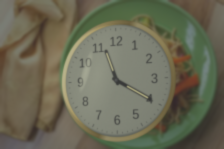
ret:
{"hour": 11, "minute": 20}
